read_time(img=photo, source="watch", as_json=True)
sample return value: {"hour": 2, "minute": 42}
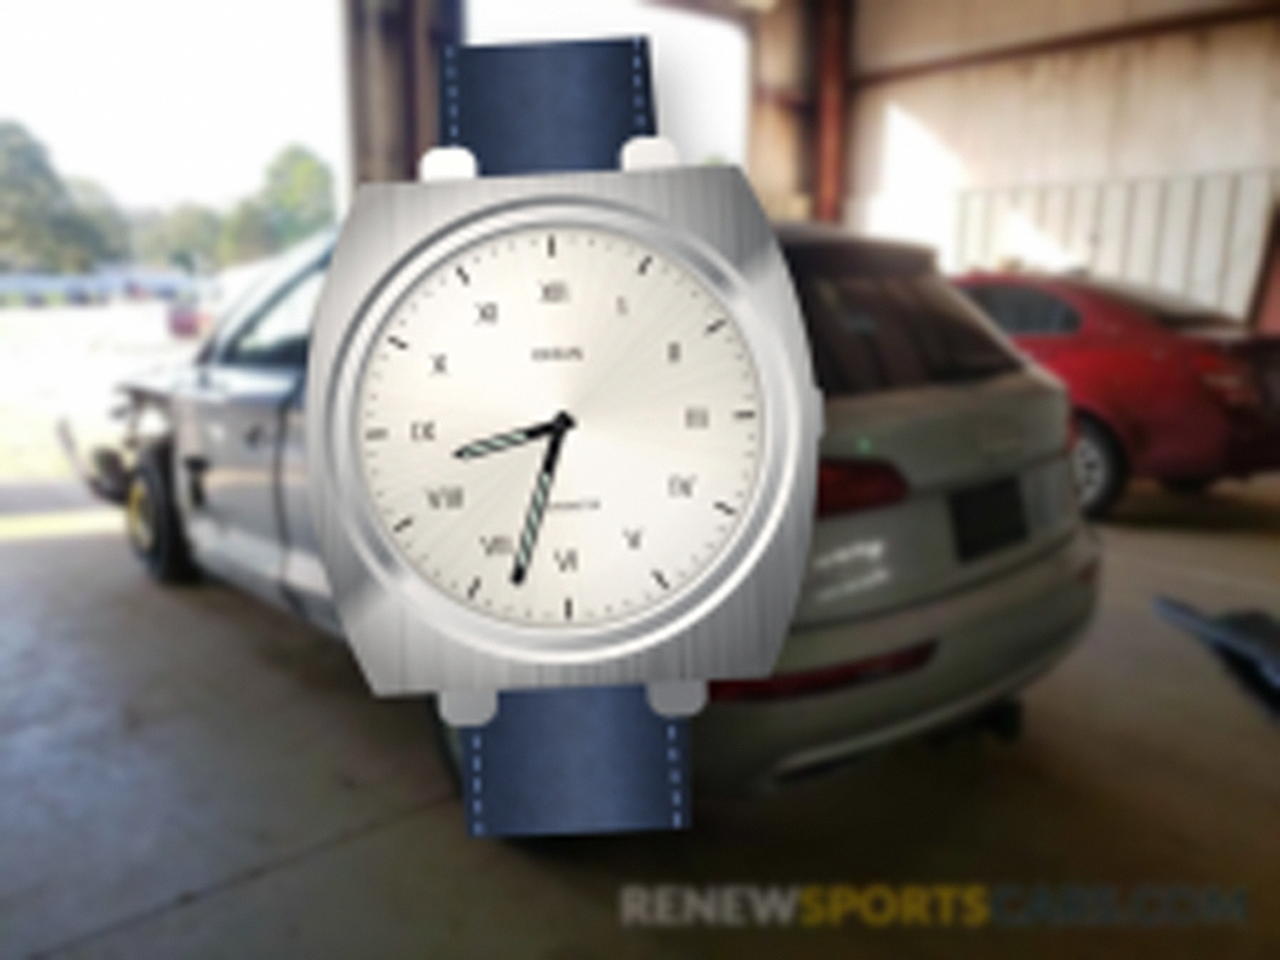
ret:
{"hour": 8, "minute": 33}
